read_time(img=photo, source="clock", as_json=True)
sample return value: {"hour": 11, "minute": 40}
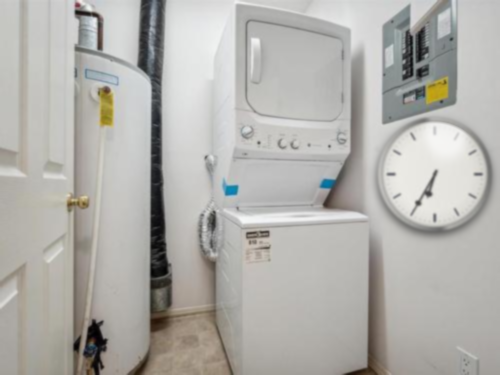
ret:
{"hour": 6, "minute": 35}
